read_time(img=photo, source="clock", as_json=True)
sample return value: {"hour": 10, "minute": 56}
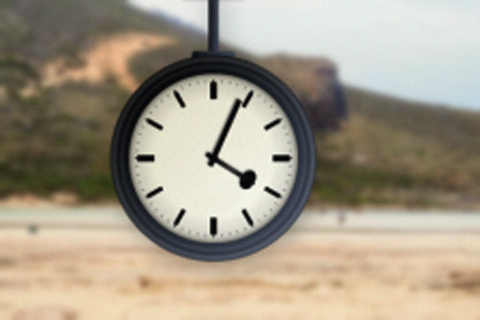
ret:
{"hour": 4, "minute": 4}
